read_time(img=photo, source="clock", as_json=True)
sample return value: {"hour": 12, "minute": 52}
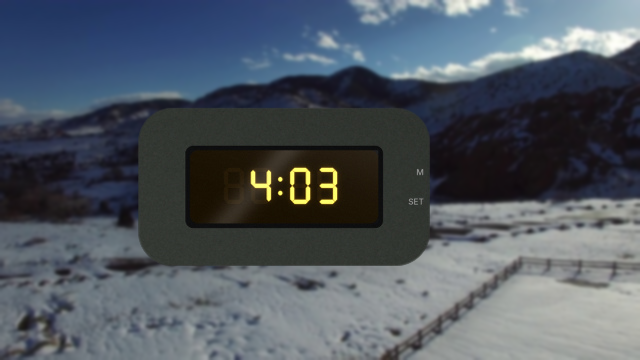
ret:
{"hour": 4, "minute": 3}
